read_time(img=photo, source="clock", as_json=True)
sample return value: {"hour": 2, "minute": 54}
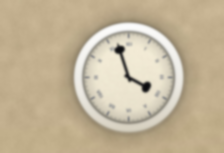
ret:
{"hour": 3, "minute": 57}
